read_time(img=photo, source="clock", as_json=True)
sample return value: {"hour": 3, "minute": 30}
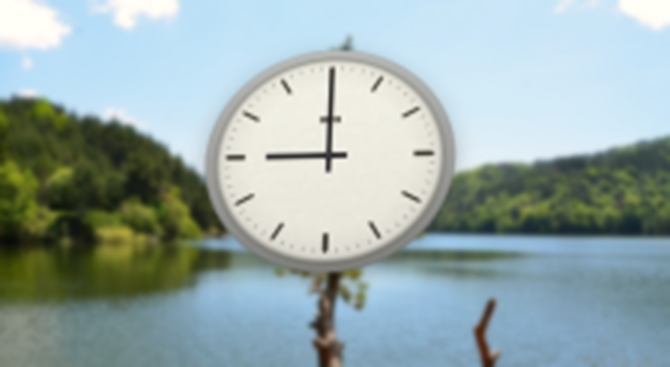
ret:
{"hour": 9, "minute": 0}
